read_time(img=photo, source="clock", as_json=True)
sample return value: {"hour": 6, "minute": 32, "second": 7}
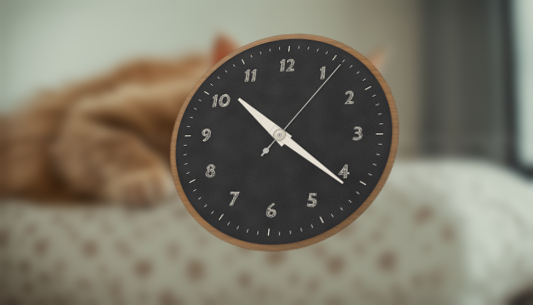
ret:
{"hour": 10, "minute": 21, "second": 6}
